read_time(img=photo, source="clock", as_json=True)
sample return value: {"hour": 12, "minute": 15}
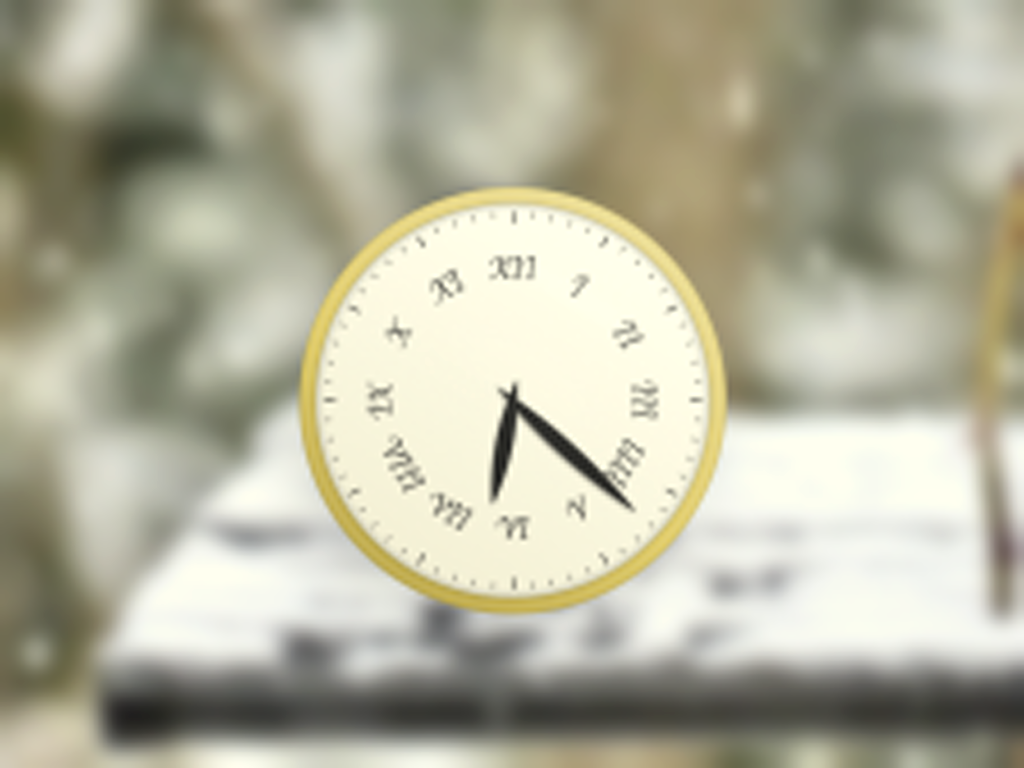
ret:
{"hour": 6, "minute": 22}
